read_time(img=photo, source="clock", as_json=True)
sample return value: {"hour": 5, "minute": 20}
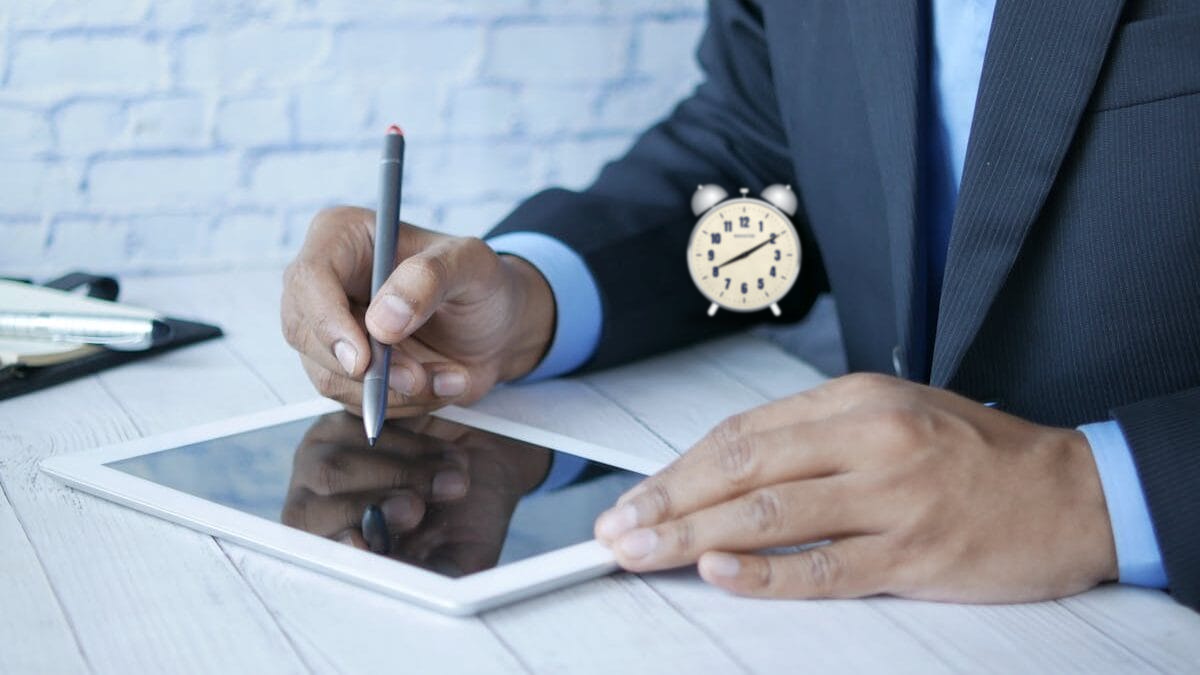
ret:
{"hour": 8, "minute": 10}
